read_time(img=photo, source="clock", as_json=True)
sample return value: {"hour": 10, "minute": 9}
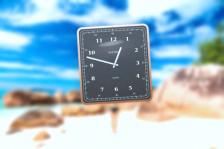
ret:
{"hour": 12, "minute": 48}
